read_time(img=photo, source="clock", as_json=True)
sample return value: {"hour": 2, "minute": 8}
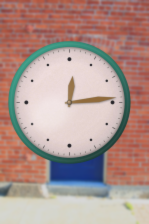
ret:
{"hour": 12, "minute": 14}
